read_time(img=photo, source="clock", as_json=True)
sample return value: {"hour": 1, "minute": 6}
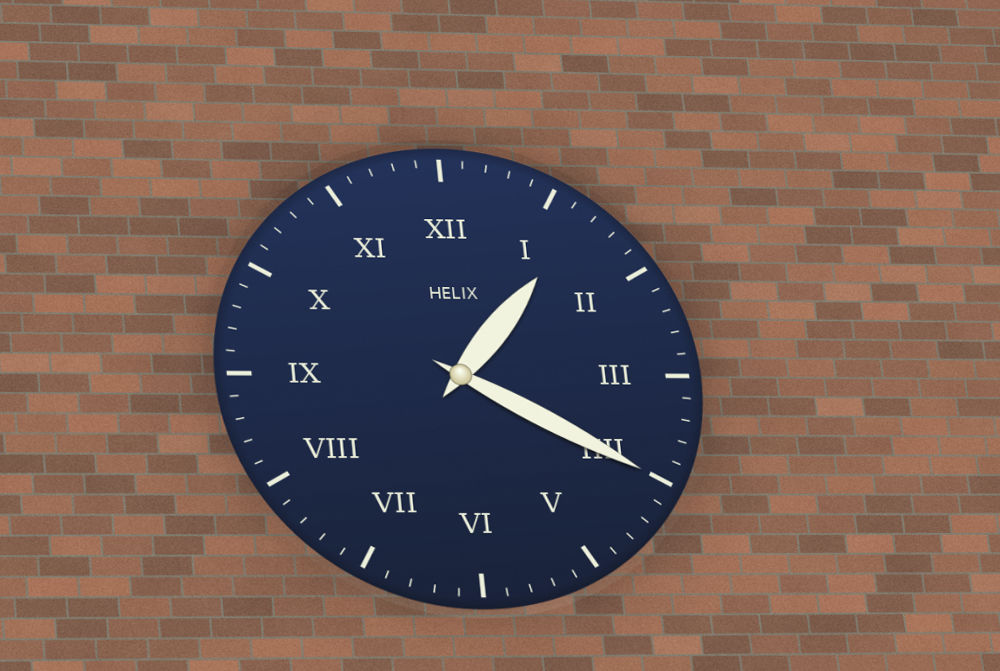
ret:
{"hour": 1, "minute": 20}
